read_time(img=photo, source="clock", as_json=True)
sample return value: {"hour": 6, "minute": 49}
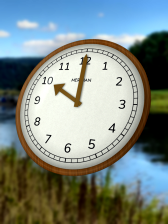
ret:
{"hour": 10, "minute": 0}
